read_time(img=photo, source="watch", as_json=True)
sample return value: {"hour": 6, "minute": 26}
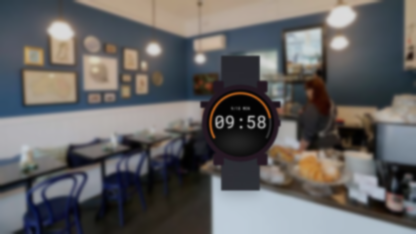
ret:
{"hour": 9, "minute": 58}
